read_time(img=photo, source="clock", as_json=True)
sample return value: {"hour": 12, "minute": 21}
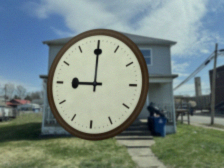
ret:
{"hour": 9, "minute": 0}
